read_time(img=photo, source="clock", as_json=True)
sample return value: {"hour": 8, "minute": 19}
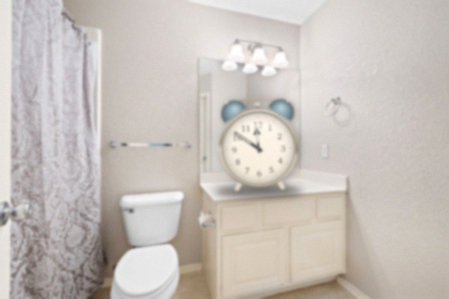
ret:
{"hour": 11, "minute": 51}
